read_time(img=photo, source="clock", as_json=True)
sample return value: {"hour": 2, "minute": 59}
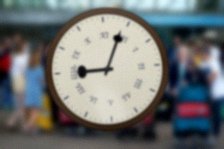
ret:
{"hour": 7, "minute": 59}
